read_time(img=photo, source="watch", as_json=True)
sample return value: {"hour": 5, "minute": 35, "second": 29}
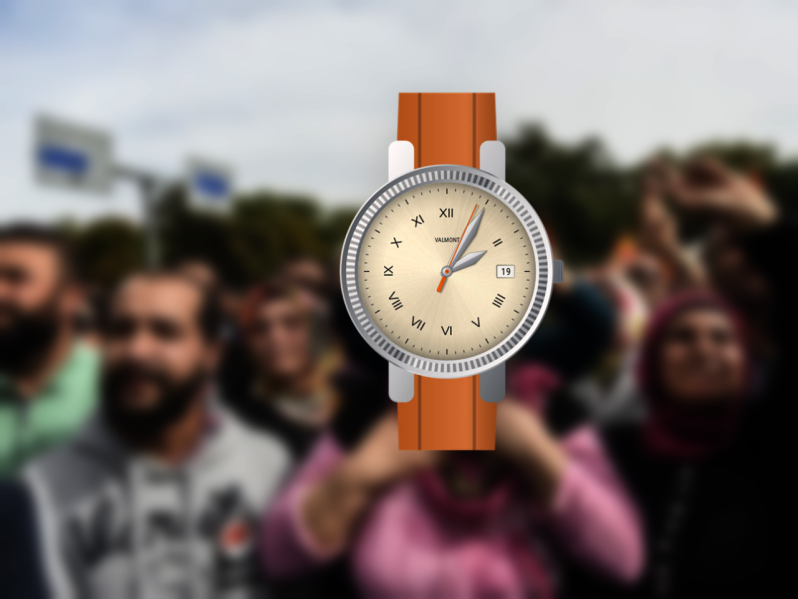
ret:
{"hour": 2, "minute": 5, "second": 4}
